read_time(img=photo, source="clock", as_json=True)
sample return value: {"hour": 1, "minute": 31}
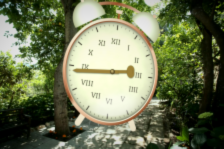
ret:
{"hour": 2, "minute": 44}
